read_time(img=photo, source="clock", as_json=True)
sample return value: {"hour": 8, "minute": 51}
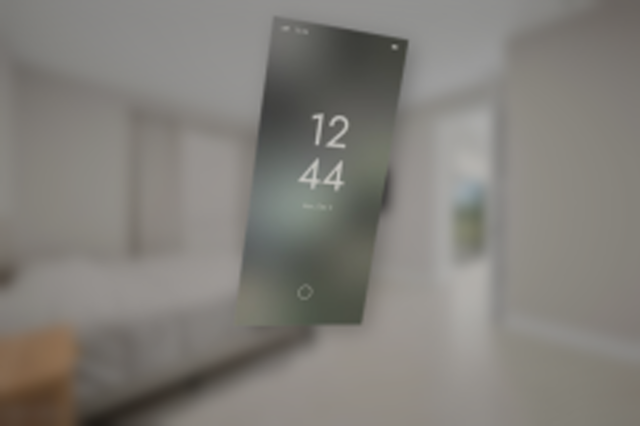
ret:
{"hour": 12, "minute": 44}
